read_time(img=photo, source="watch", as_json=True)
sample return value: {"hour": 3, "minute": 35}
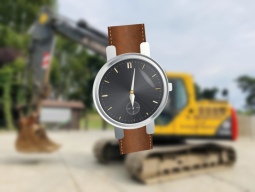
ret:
{"hour": 6, "minute": 2}
